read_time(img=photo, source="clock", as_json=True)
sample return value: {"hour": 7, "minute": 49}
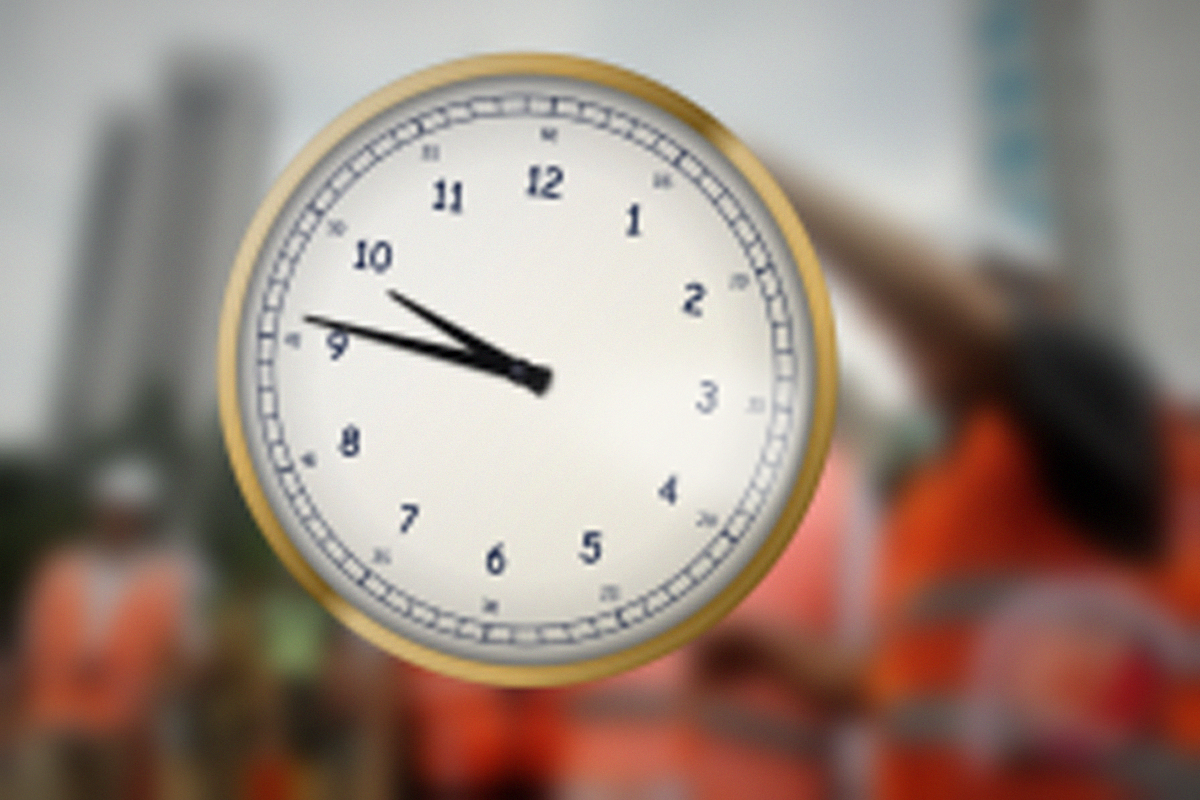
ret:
{"hour": 9, "minute": 46}
